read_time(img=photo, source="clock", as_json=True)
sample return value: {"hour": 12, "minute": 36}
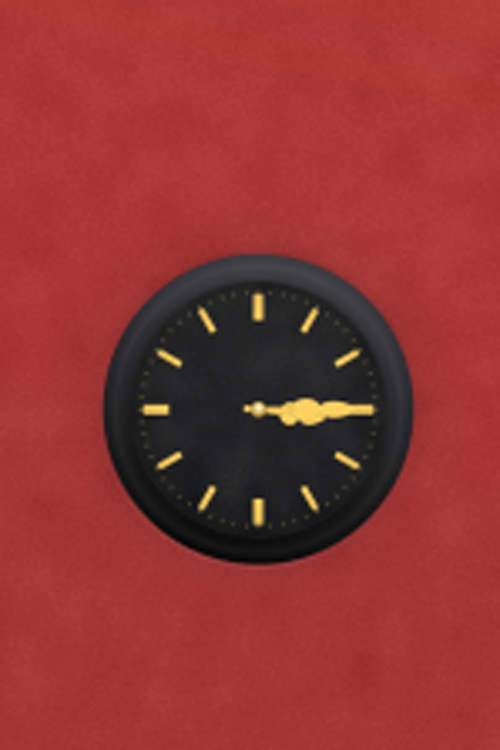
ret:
{"hour": 3, "minute": 15}
